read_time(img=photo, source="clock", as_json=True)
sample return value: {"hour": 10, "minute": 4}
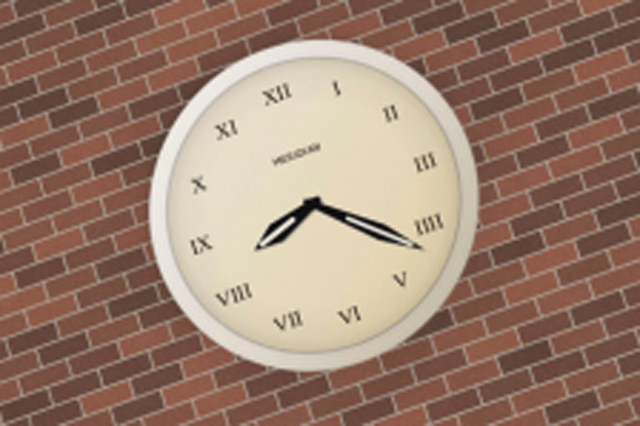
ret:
{"hour": 8, "minute": 22}
